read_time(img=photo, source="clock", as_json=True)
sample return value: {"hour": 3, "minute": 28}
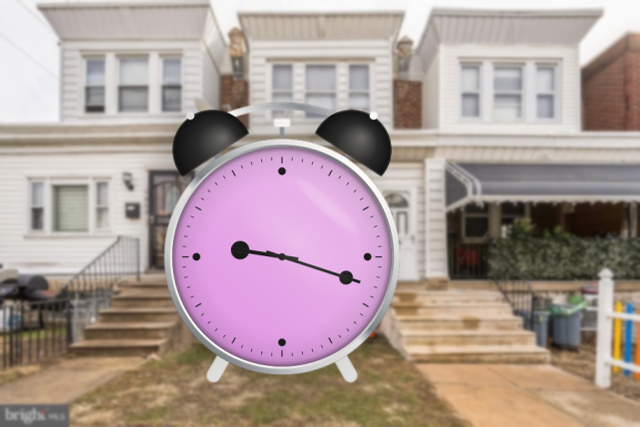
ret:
{"hour": 9, "minute": 18}
